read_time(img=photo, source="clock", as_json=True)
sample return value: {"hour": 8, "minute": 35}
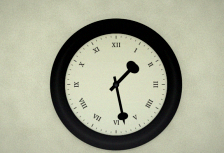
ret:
{"hour": 1, "minute": 28}
